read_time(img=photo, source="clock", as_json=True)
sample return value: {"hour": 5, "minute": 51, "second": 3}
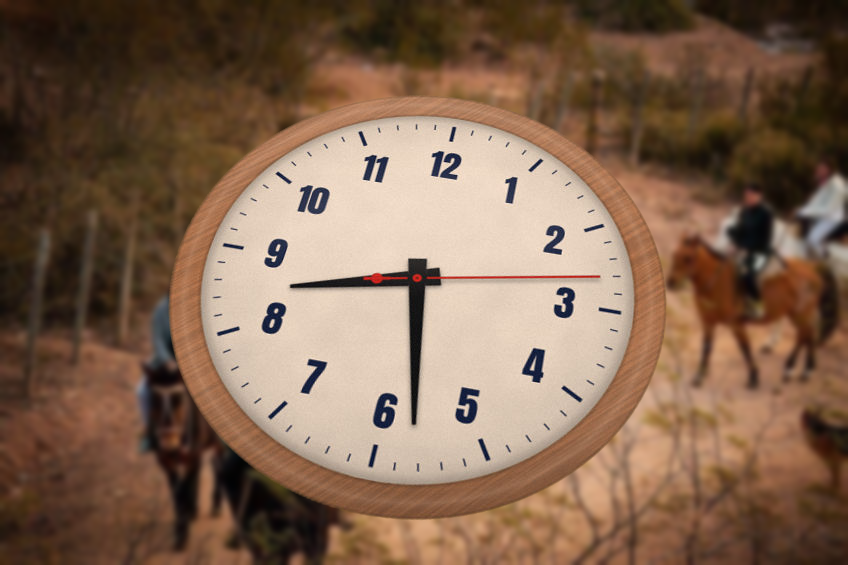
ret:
{"hour": 8, "minute": 28, "second": 13}
